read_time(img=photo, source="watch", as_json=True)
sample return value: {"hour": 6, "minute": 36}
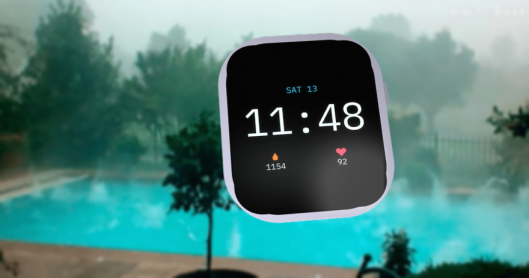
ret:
{"hour": 11, "minute": 48}
